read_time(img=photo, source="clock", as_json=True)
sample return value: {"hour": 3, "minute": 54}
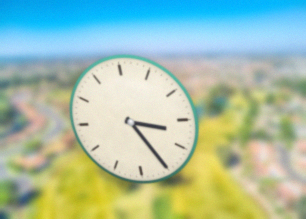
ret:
{"hour": 3, "minute": 25}
